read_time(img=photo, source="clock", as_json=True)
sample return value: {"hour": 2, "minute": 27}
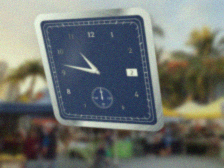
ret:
{"hour": 10, "minute": 47}
